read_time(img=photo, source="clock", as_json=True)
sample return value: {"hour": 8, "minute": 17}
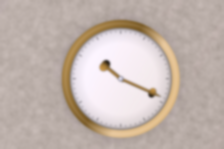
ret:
{"hour": 10, "minute": 19}
